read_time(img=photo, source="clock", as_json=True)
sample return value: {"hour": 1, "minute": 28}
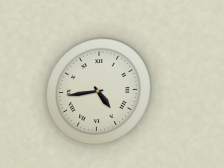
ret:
{"hour": 4, "minute": 44}
